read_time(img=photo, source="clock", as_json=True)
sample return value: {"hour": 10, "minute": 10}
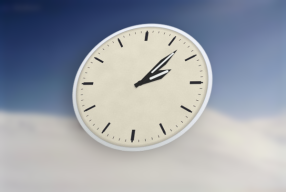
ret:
{"hour": 2, "minute": 7}
